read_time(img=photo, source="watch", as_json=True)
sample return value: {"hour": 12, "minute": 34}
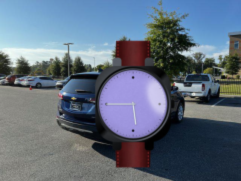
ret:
{"hour": 5, "minute": 45}
